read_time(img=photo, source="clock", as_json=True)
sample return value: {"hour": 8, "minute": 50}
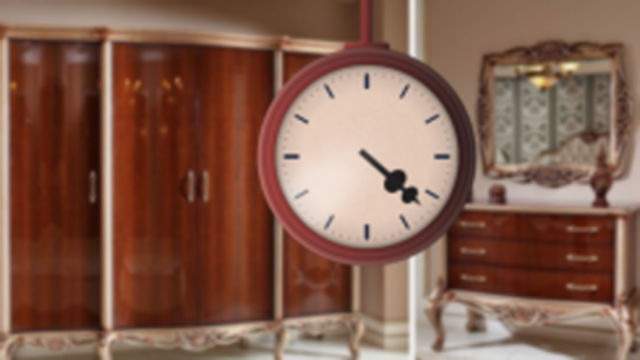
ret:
{"hour": 4, "minute": 22}
